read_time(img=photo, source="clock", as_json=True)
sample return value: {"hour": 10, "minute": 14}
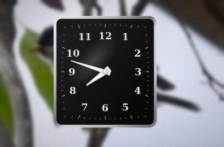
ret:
{"hour": 7, "minute": 48}
